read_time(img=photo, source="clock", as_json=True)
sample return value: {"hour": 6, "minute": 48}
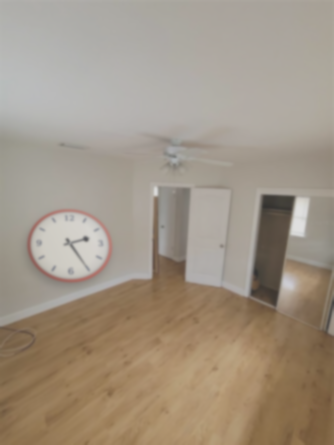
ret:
{"hour": 2, "minute": 25}
